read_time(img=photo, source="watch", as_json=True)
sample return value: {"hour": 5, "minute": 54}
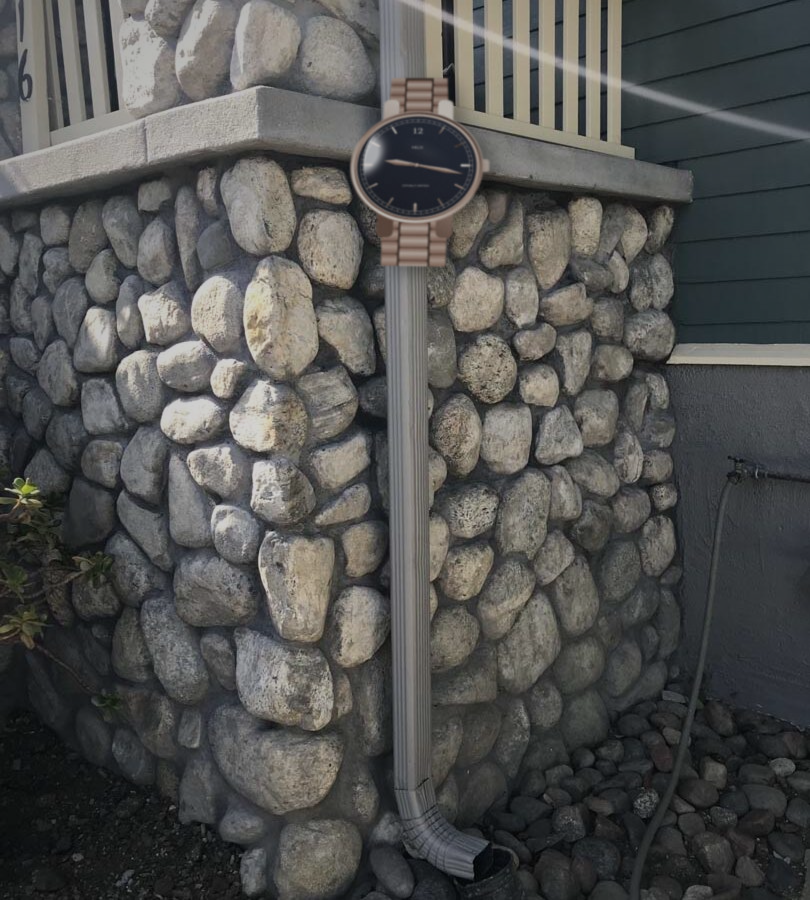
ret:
{"hour": 9, "minute": 17}
